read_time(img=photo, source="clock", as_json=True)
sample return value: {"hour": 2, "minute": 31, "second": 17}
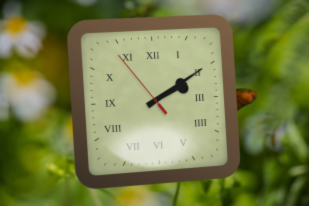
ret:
{"hour": 2, "minute": 9, "second": 54}
